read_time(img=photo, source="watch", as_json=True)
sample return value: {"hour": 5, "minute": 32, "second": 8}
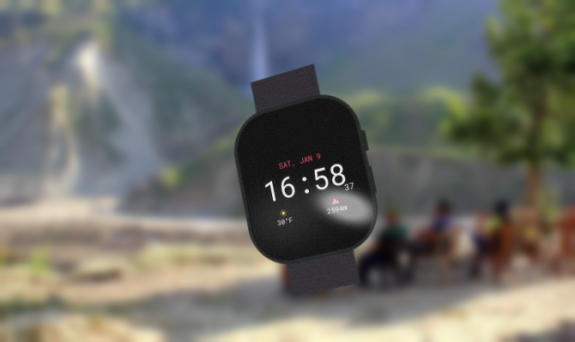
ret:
{"hour": 16, "minute": 58, "second": 37}
